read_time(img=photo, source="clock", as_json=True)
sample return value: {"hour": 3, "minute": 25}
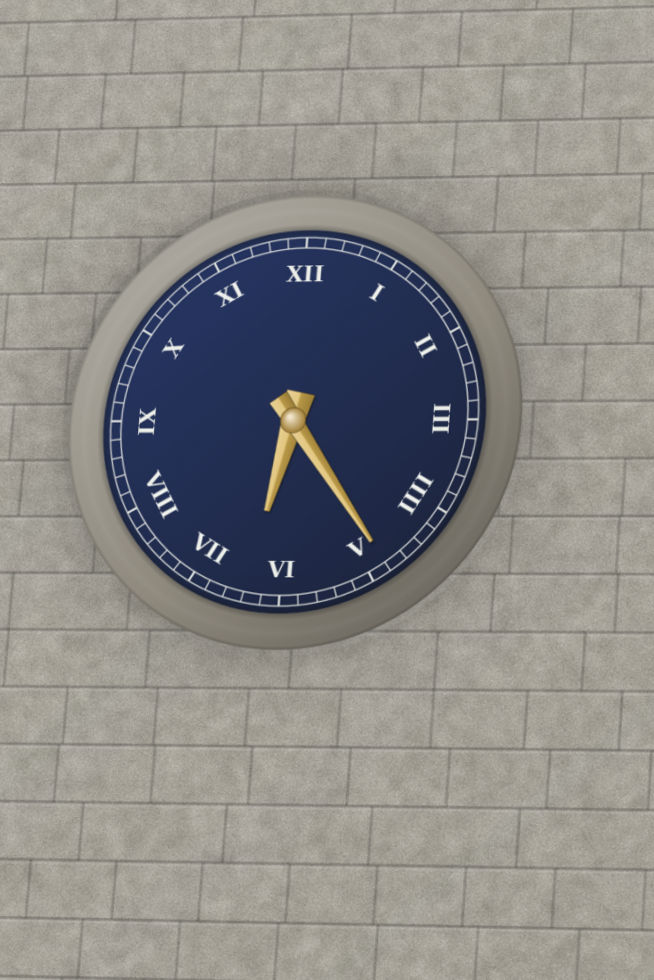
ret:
{"hour": 6, "minute": 24}
